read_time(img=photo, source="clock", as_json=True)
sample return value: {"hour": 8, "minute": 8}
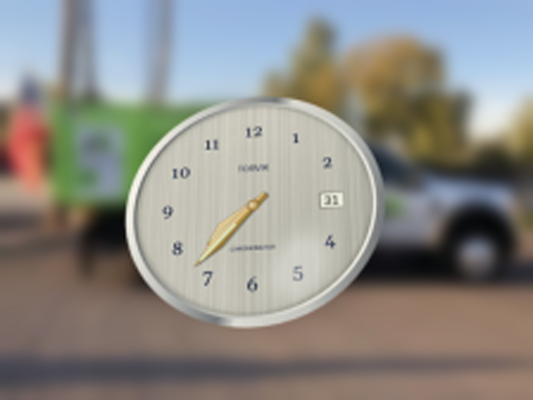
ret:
{"hour": 7, "minute": 37}
